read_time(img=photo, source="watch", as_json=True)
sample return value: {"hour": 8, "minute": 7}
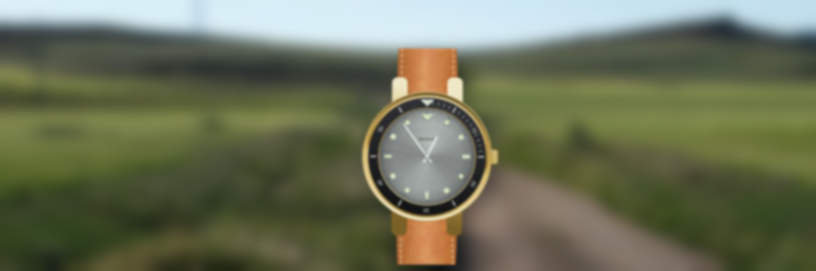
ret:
{"hour": 12, "minute": 54}
